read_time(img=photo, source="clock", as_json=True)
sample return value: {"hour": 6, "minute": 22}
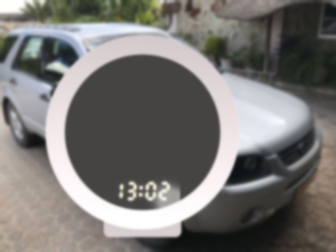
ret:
{"hour": 13, "minute": 2}
